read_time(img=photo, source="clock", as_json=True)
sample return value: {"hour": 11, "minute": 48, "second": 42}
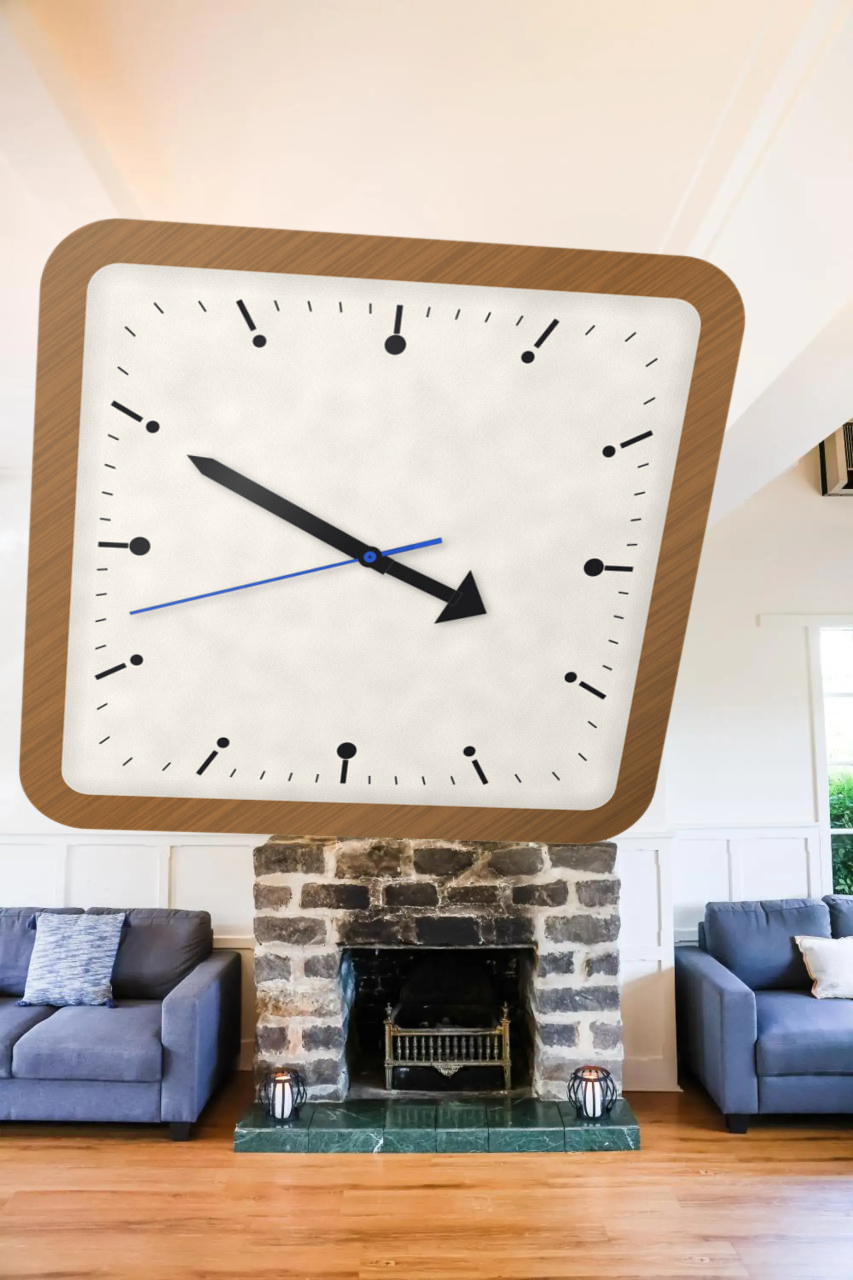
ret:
{"hour": 3, "minute": 49, "second": 42}
